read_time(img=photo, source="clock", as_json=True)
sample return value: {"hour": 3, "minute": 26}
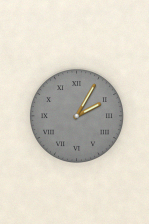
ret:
{"hour": 2, "minute": 5}
